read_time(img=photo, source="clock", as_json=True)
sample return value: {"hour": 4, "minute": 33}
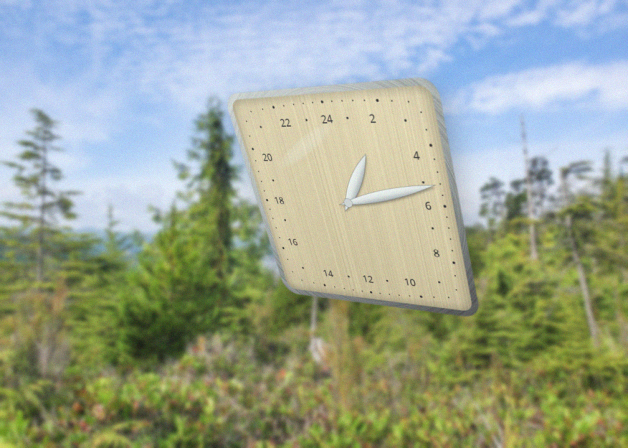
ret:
{"hour": 2, "minute": 13}
